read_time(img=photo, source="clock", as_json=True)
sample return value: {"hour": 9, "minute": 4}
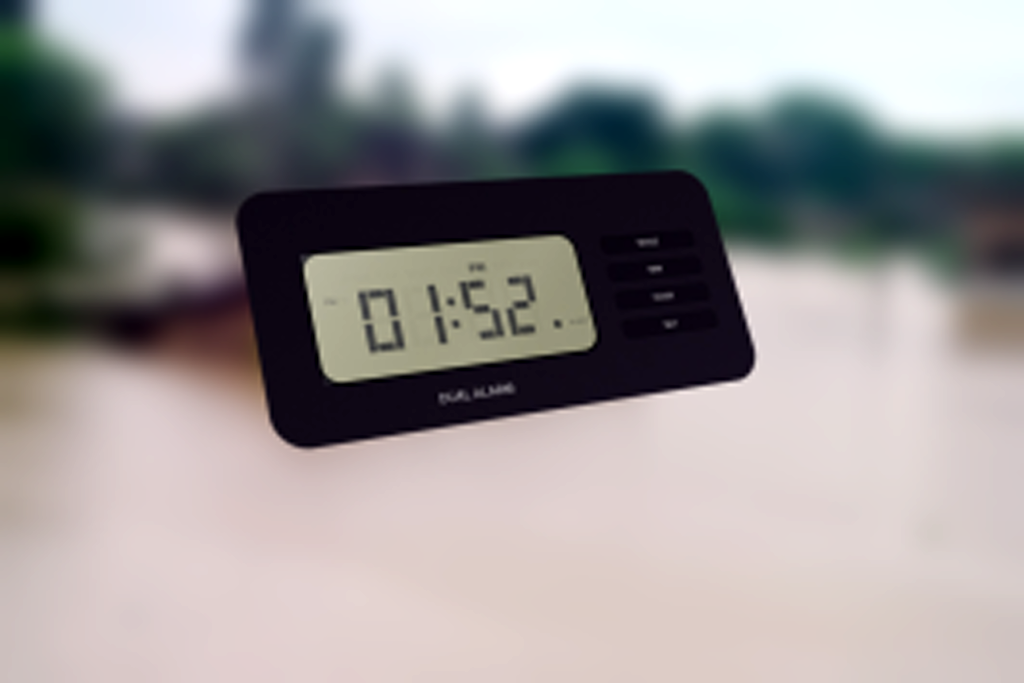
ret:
{"hour": 1, "minute": 52}
